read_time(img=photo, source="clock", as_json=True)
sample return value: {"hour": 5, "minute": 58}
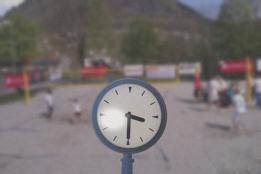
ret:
{"hour": 3, "minute": 30}
